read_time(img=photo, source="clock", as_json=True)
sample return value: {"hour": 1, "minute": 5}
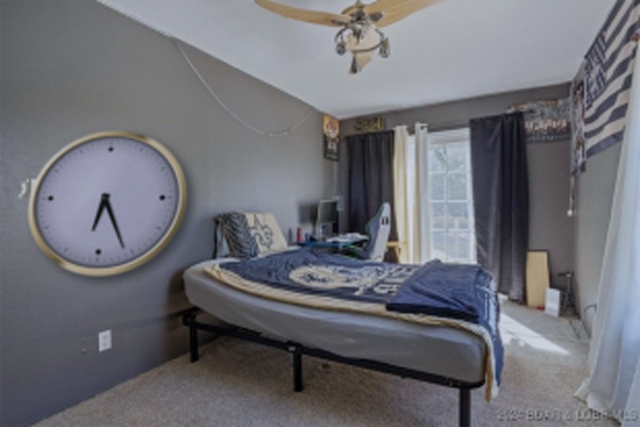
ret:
{"hour": 6, "minute": 26}
